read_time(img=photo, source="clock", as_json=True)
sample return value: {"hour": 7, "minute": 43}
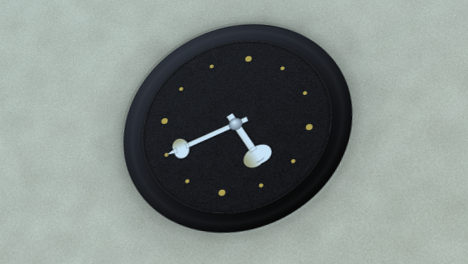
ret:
{"hour": 4, "minute": 40}
